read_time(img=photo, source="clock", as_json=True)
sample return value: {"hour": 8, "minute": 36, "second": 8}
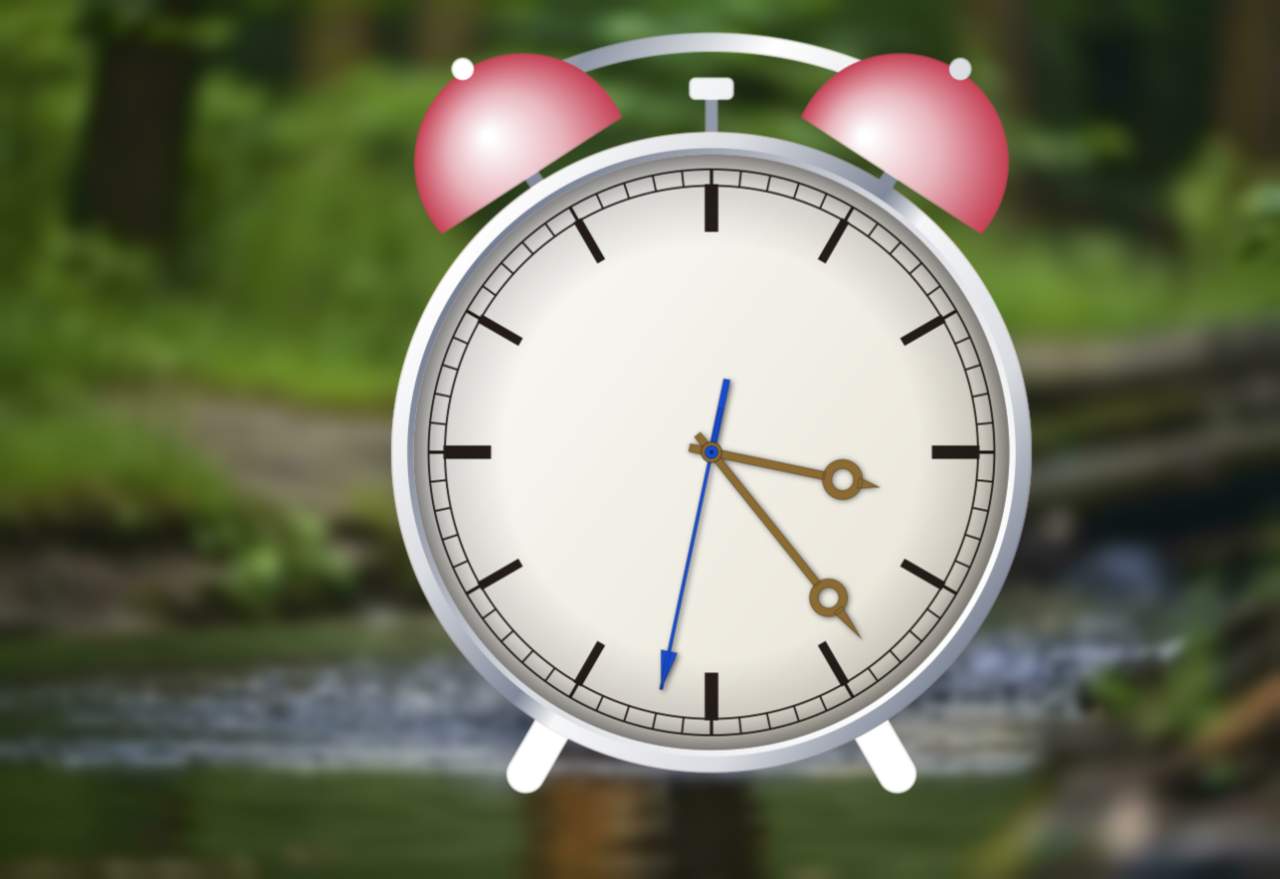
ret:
{"hour": 3, "minute": 23, "second": 32}
